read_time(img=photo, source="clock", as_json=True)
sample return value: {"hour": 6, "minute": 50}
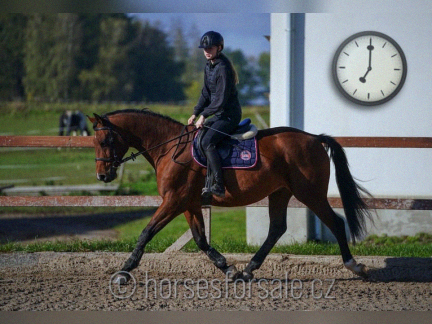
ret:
{"hour": 7, "minute": 0}
